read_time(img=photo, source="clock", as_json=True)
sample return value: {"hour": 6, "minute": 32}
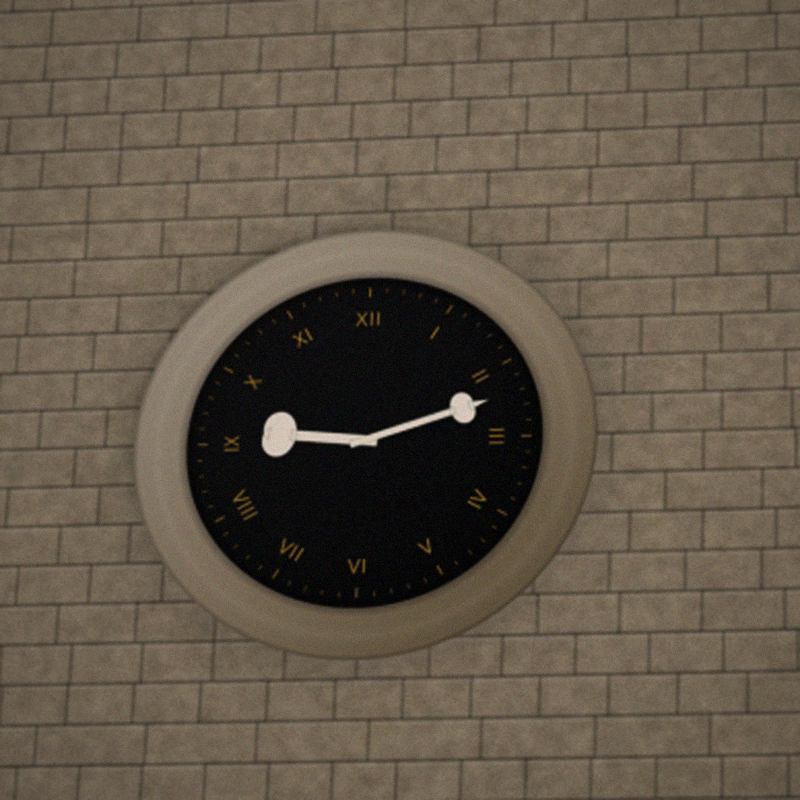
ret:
{"hour": 9, "minute": 12}
